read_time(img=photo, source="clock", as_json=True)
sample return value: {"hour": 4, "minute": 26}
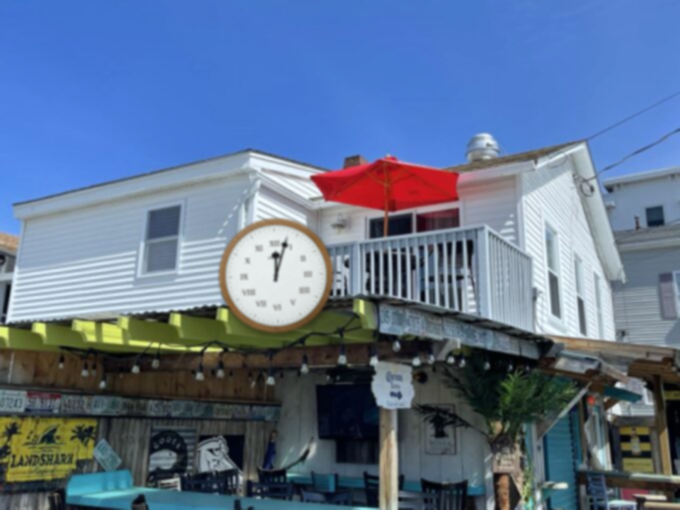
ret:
{"hour": 12, "minute": 3}
